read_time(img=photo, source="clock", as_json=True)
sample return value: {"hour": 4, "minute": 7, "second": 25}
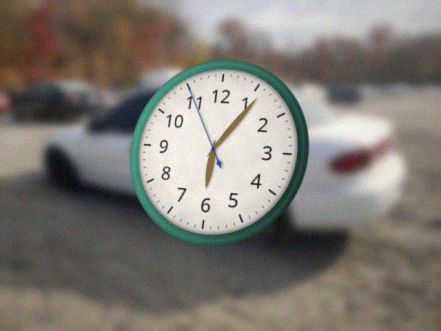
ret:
{"hour": 6, "minute": 5, "second": 55}
